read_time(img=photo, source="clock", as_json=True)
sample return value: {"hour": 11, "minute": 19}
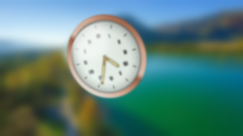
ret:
{"hour": 4, "minute": 34}
